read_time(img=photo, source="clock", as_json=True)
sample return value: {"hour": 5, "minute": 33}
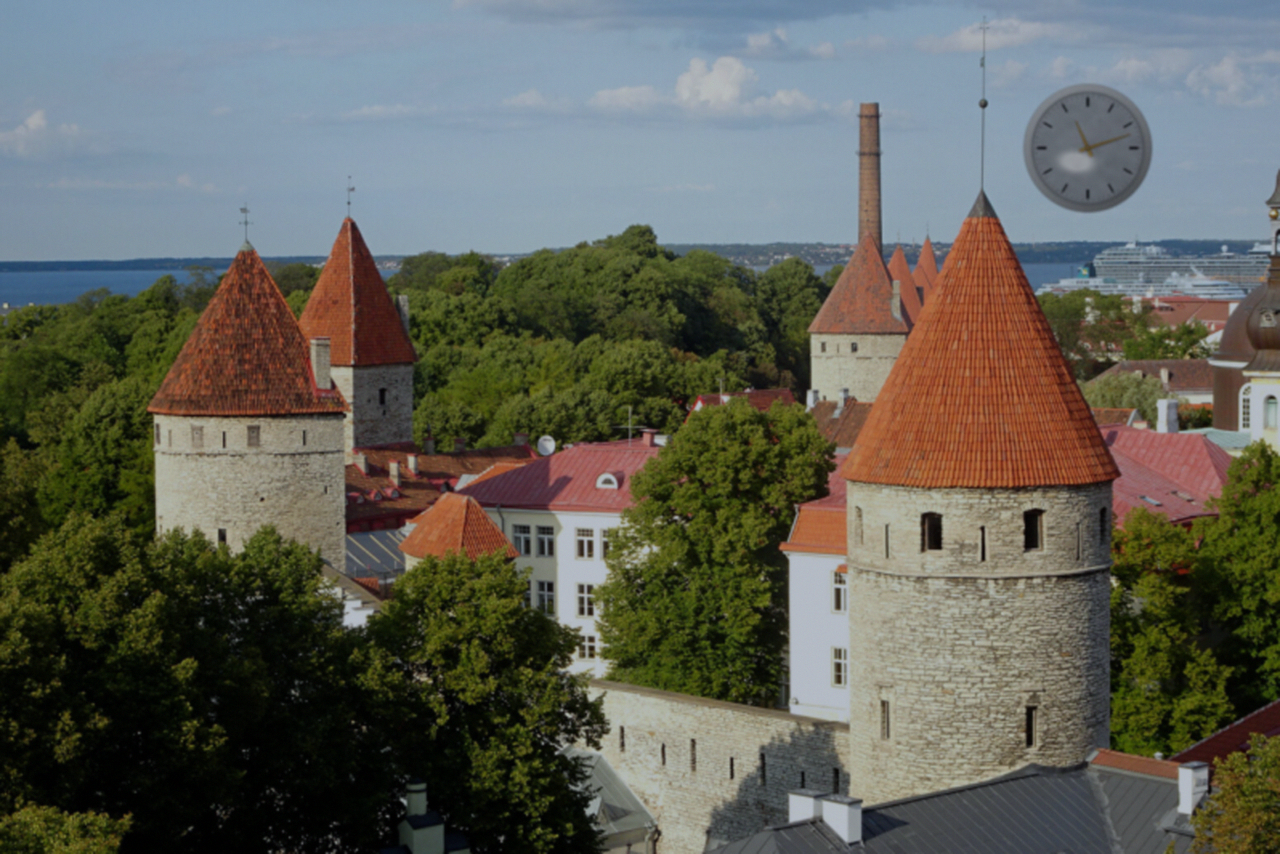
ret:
{"hour": 11, "minute": 12}
